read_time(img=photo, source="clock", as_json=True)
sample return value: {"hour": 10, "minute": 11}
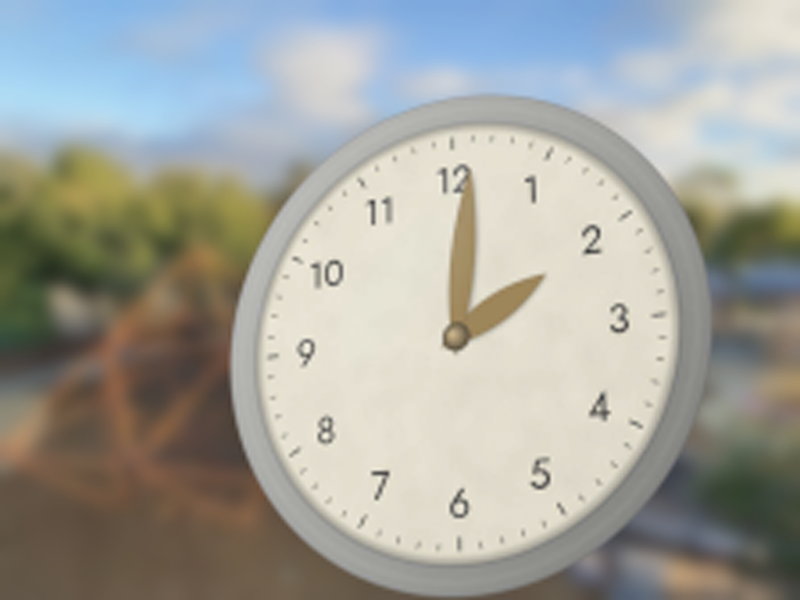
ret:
{"hour": 2, "minute": 1}
